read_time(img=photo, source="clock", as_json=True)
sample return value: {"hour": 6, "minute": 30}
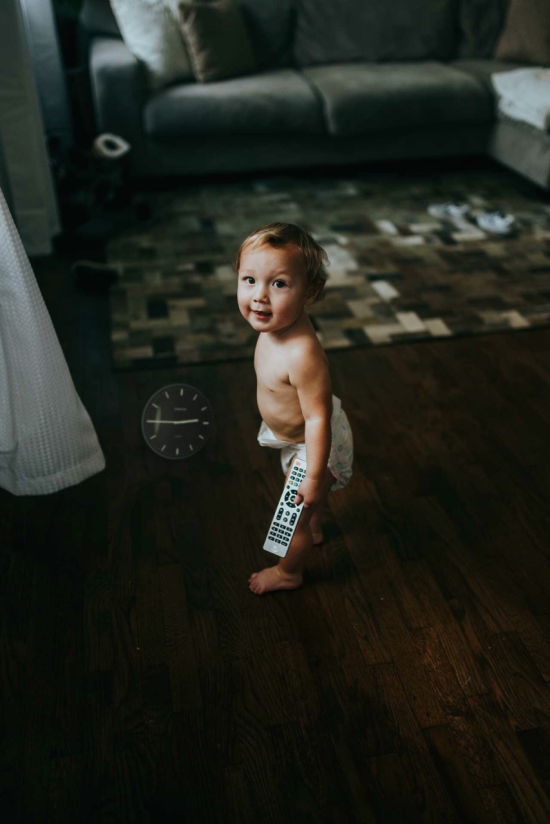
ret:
{"hour": 2, "minute": 45}
